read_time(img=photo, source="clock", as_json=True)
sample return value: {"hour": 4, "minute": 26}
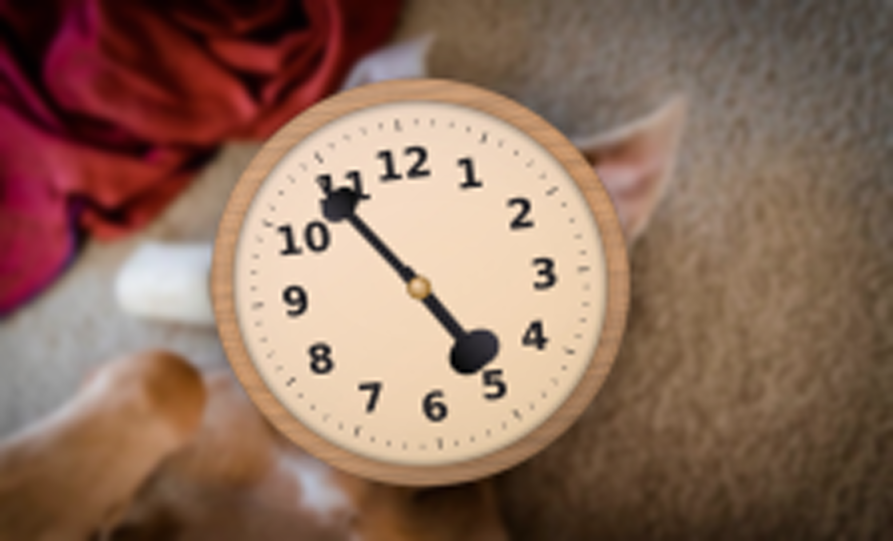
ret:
{"hour": 4, "minute": 54}
